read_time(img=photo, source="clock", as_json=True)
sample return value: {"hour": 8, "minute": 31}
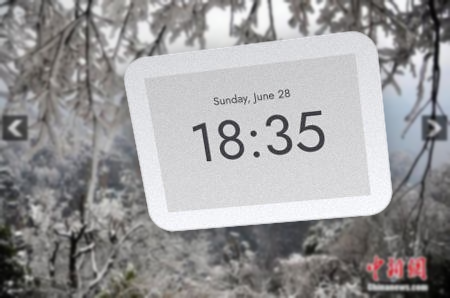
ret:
{"hour": 18, "minute": 35}
